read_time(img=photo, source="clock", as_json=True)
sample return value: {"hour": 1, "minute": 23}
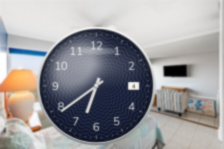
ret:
{"hour": 6, "minute": 39}
